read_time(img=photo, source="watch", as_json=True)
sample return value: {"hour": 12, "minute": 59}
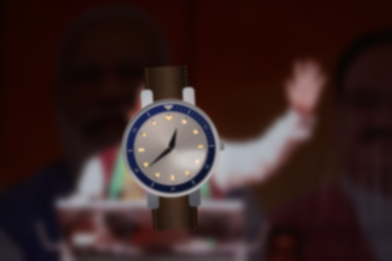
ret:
{"hour": 12, "minute": 39}
